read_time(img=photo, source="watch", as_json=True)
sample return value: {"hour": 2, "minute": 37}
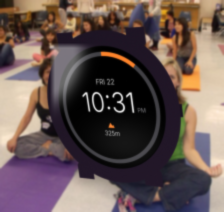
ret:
{"hour": 10, "minute": 31}
